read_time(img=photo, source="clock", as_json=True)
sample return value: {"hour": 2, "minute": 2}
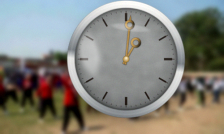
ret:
{"hour": 1, "minute": 1}
